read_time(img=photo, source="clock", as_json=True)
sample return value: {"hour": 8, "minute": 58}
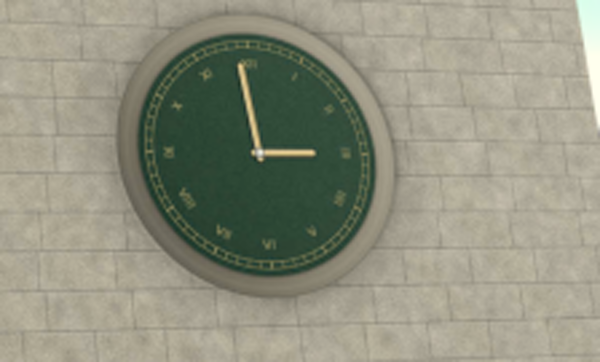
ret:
{"hour": 2, "minute": 59}
